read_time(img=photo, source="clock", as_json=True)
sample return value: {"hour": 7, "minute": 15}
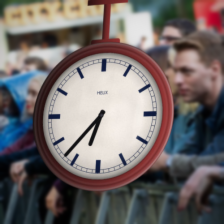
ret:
{"hour": 6, "minute": 37}
